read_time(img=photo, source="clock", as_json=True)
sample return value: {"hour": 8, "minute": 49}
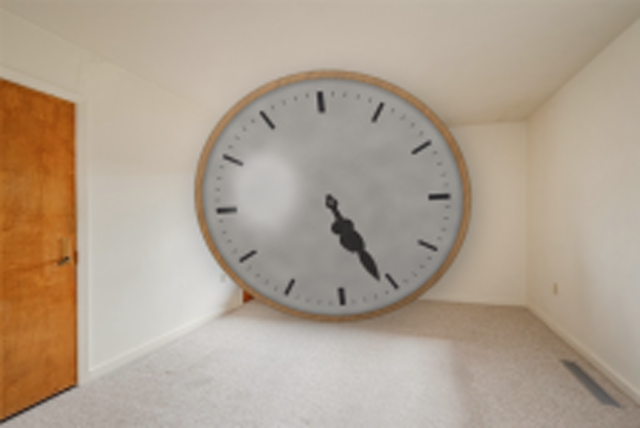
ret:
{"hour": 5, "minute": 26}
